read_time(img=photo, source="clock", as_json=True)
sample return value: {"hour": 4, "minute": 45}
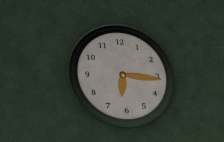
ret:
{"hour": 6, "minute": 16}
